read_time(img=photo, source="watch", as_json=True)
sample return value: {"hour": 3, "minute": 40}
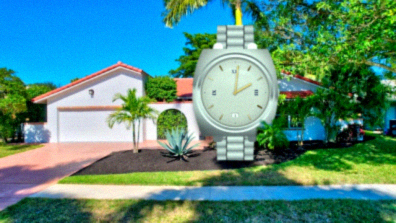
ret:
{"hour": 2, "minute": 1}
